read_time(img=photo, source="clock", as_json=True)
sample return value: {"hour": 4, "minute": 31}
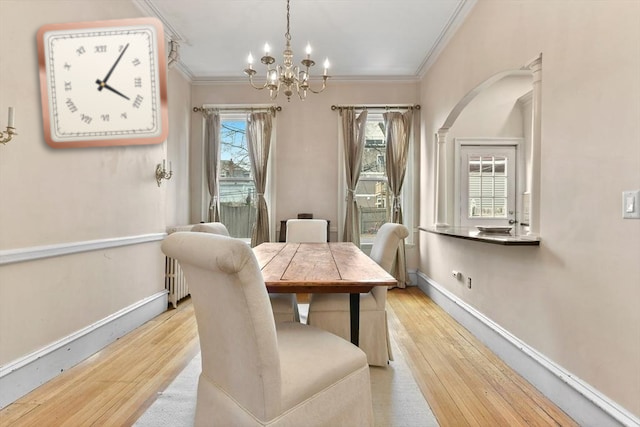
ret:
{"hour": 4, "minute": 6}
